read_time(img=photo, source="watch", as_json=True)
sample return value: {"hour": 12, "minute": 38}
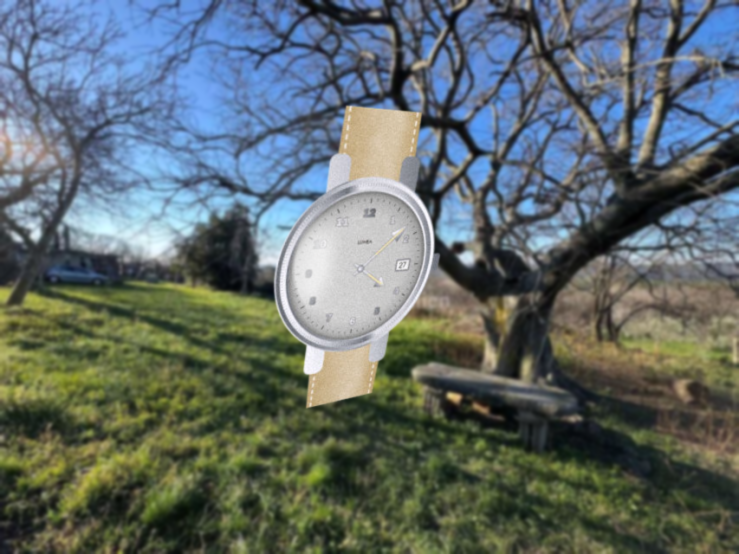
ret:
{"hour": 4, "minute": 8}
